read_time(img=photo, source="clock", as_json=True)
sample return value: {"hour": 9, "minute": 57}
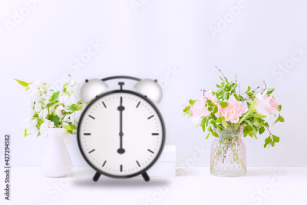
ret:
{"hour": 6, "minute": 0}
